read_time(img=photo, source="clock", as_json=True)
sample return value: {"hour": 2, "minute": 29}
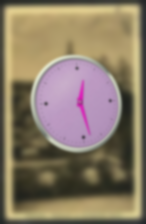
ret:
{"hour": 12, "minute": 28}
